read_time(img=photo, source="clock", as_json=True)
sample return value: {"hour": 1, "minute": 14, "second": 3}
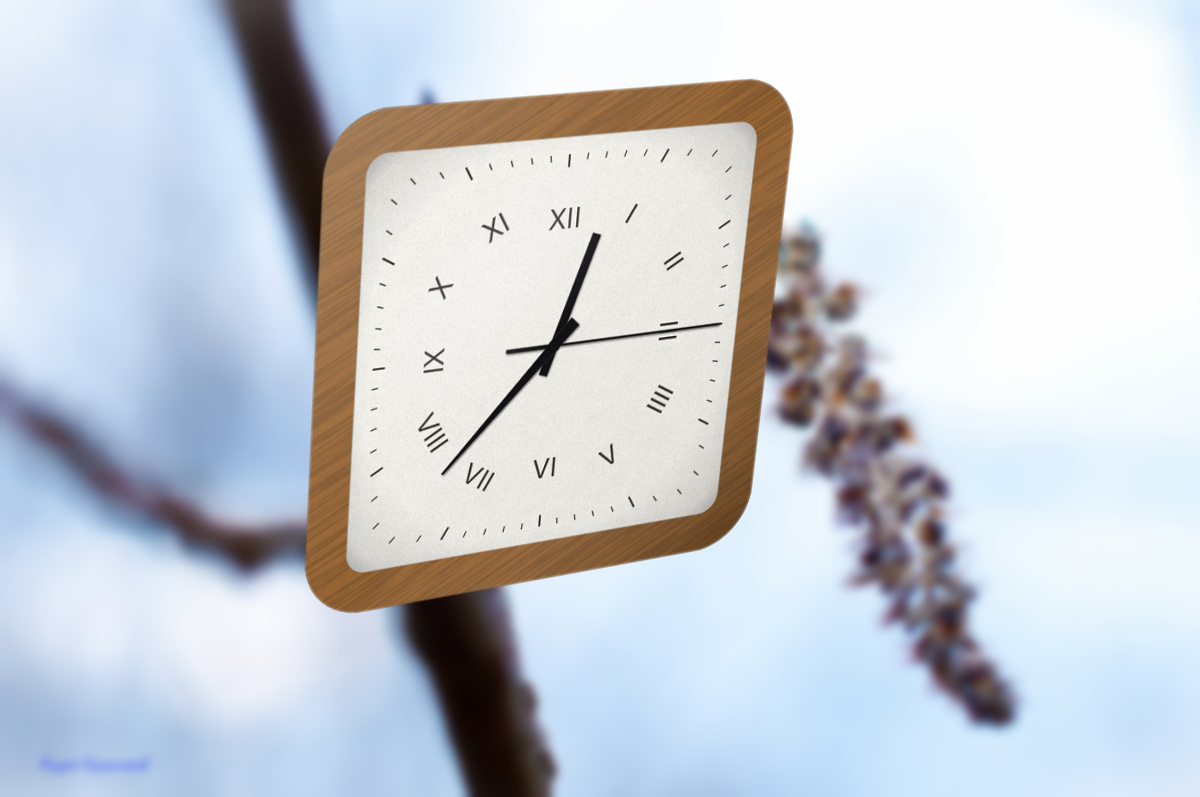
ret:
{"hour": 12, "minute": 37, "second": 15}
